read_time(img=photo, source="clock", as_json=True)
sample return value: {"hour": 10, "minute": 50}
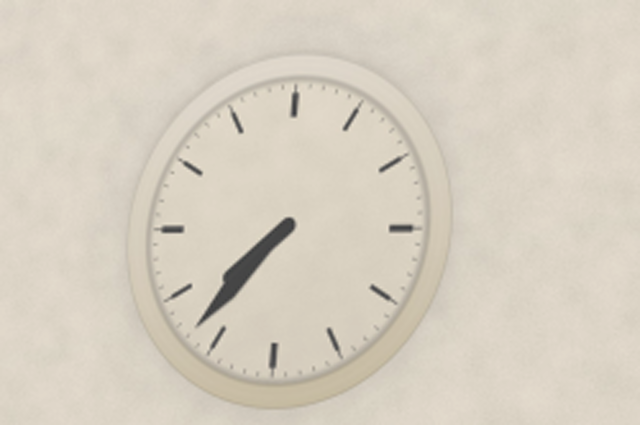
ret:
{"hour": 7, "minute": 37}
